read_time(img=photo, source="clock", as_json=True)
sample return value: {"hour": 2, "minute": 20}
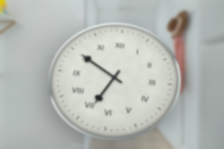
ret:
{"hour": 6, "minute": 50}
